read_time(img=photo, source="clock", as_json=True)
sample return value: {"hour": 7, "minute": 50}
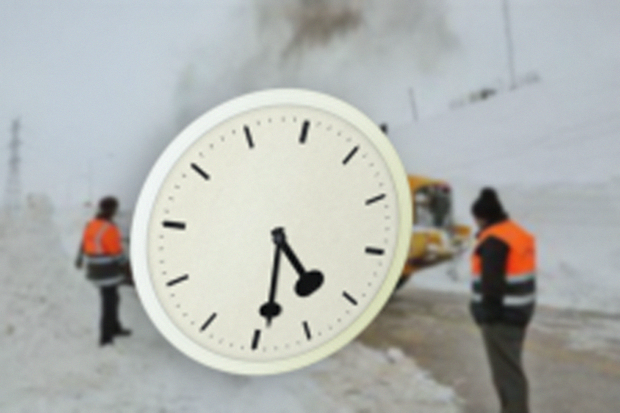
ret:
{"hour": 4, "minute": 29}
